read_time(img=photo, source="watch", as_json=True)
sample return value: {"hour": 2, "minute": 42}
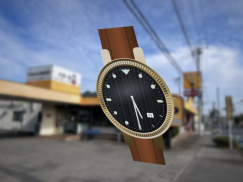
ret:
{"hour": 5, "minute": 30}
